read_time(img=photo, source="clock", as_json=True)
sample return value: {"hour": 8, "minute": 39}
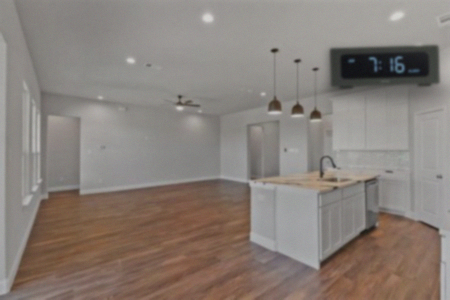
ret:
{"hour": 7, "minute": 16}
